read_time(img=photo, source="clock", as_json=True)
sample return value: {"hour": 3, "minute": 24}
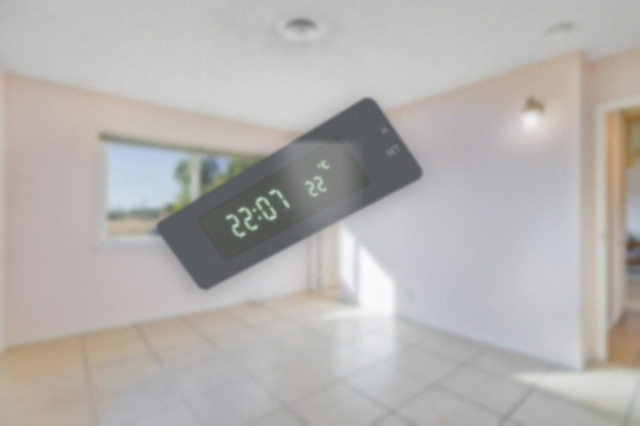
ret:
{"hour": 22, "minute": 7}
